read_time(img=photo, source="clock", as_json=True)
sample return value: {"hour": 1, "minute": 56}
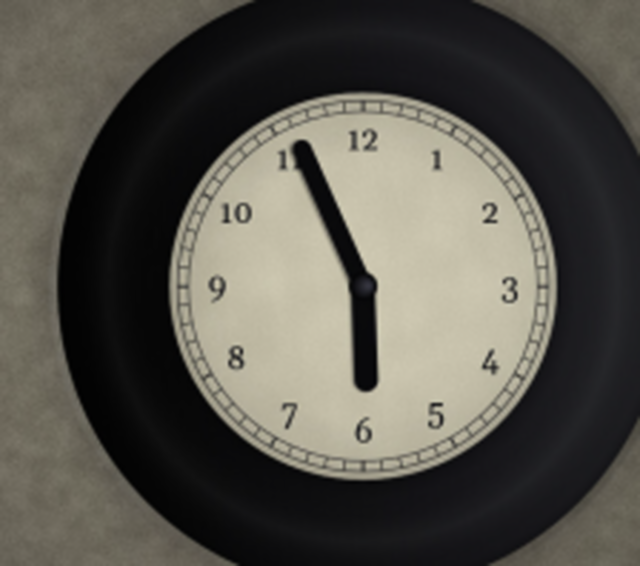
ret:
{"hour": 5, "minute": 56}
